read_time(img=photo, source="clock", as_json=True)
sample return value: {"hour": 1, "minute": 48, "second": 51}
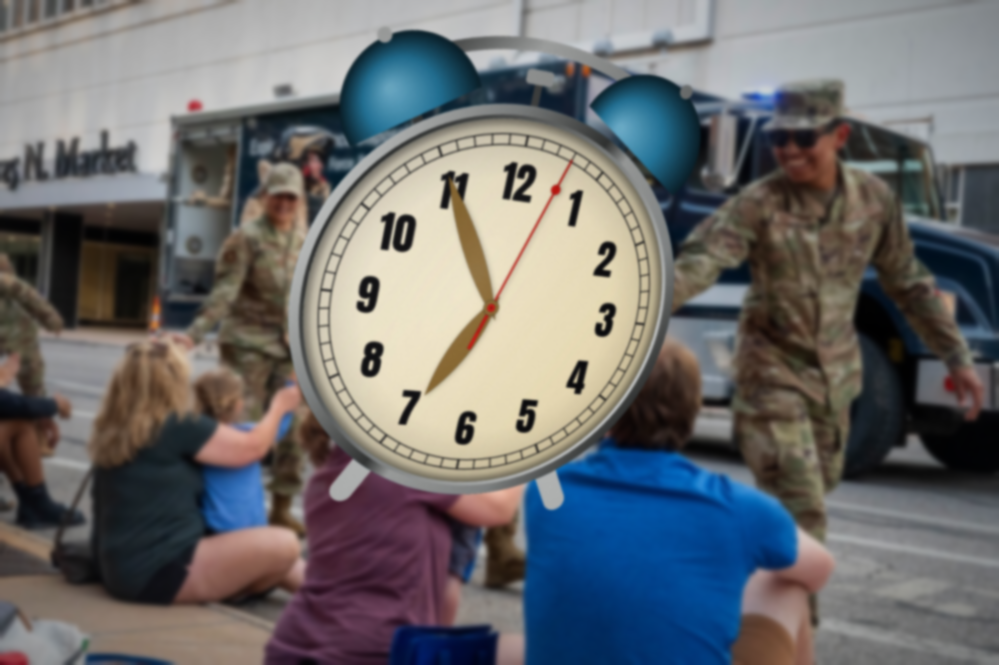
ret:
{"hour": 6, "minute": 55, "second": 3}
